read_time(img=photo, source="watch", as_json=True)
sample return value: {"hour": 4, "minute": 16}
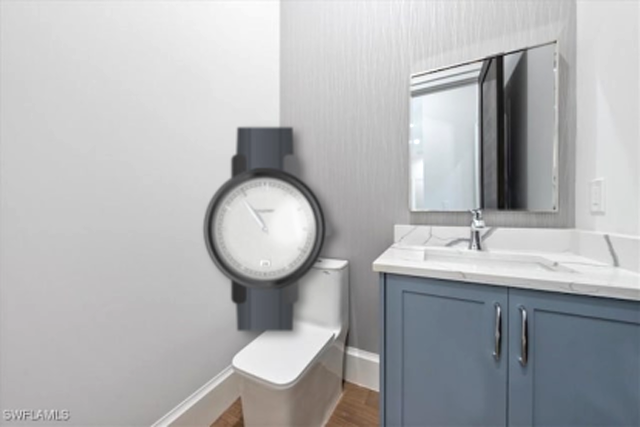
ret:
{"hour": 10, "minute": 54}
